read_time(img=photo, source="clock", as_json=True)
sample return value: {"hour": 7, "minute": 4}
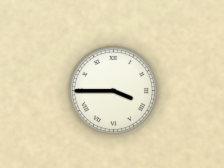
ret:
{"hour": 3, "minute": 45}
